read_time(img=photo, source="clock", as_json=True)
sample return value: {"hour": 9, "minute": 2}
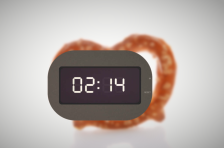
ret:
{"hour": 2, "minute": 14}
